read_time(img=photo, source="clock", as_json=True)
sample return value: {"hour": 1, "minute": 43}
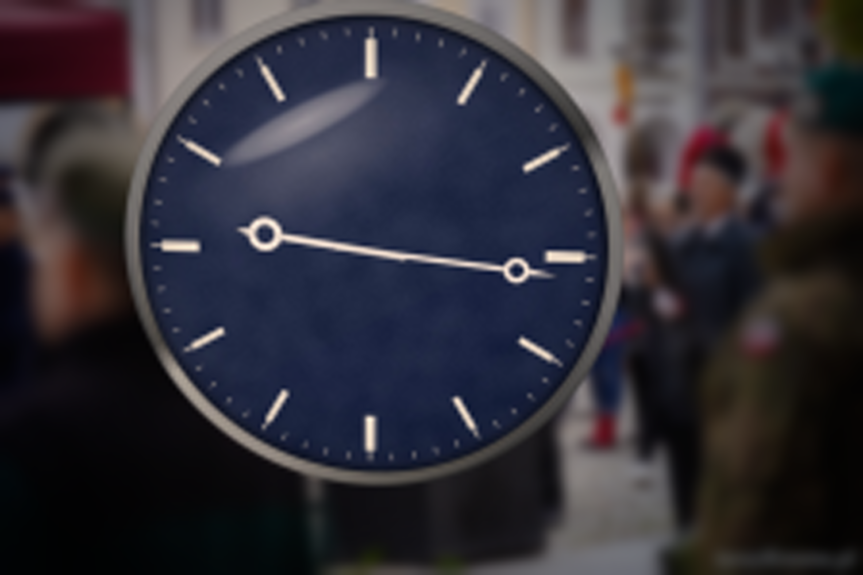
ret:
{"hour": 9, "minute": 16}
